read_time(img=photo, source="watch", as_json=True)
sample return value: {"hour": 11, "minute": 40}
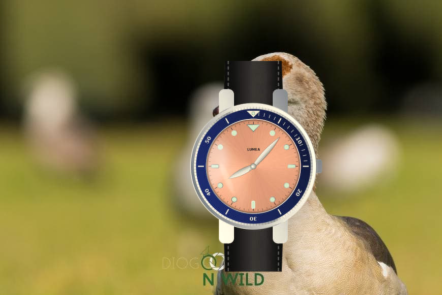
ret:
{"hour": 8, "minute": 7}
